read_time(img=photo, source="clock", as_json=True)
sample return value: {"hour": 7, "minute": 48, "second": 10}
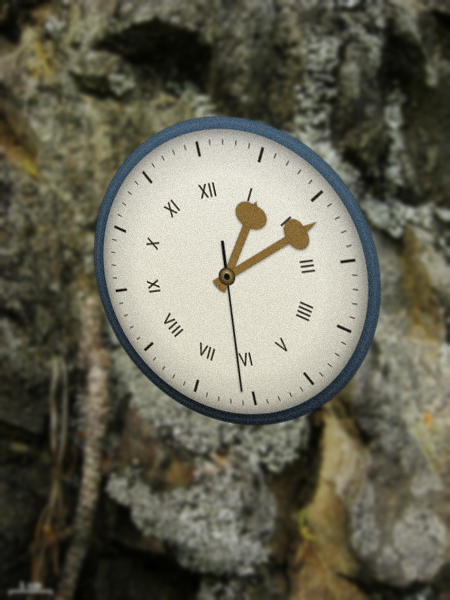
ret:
{"hour": 1, "minute": 11, "second": 31}
